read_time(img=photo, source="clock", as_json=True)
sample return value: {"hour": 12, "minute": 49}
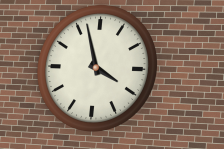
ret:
{"hour": 3, "minute": 57}
